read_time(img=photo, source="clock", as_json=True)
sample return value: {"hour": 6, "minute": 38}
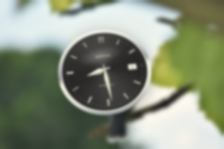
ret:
{"hour": 8, "minute": 29}
